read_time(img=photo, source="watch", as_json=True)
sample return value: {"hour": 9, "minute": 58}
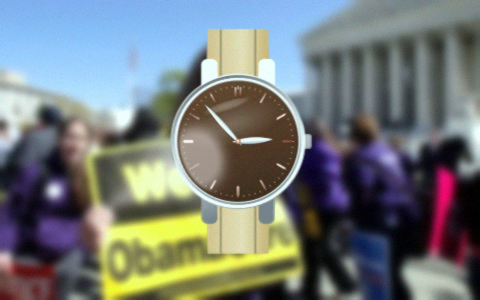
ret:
{"hour": 2, "minute": 53}
